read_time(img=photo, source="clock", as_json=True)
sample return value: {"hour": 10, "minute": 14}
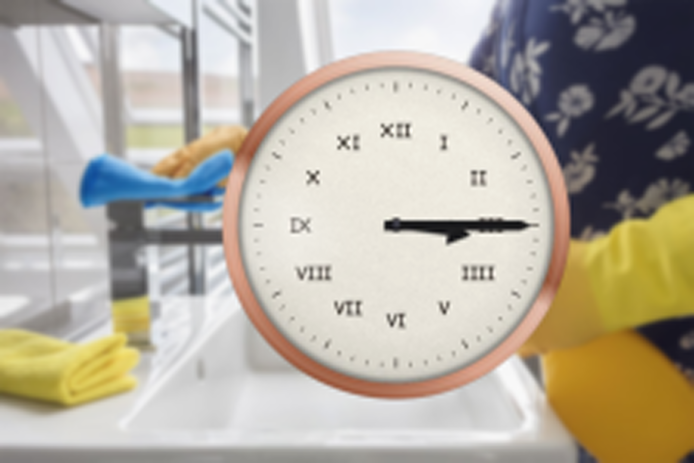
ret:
{"hour": 3, "minute": 15}
